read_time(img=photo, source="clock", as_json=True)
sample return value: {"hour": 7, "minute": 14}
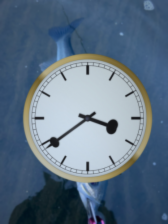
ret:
{"hour": 3, "minute": 39}
